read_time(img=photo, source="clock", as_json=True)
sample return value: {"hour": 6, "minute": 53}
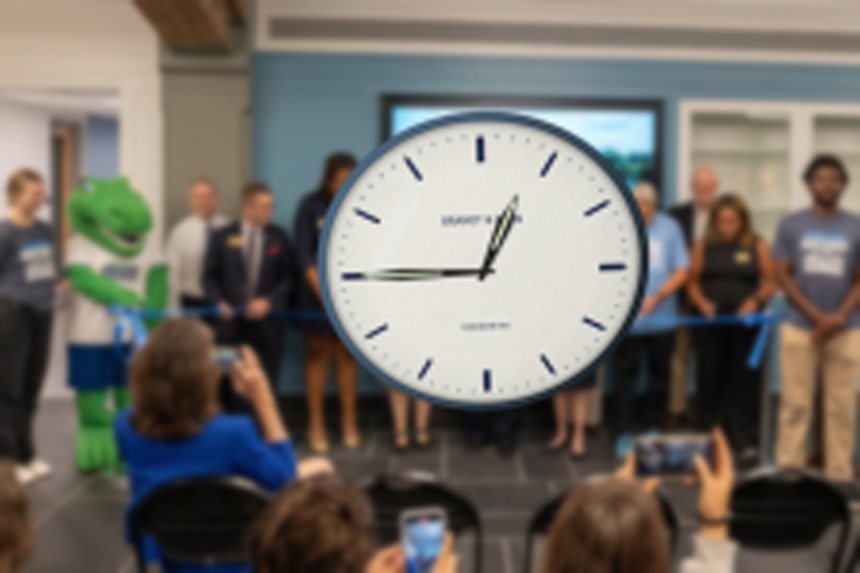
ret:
{"hour": 12, "minute": 45}
